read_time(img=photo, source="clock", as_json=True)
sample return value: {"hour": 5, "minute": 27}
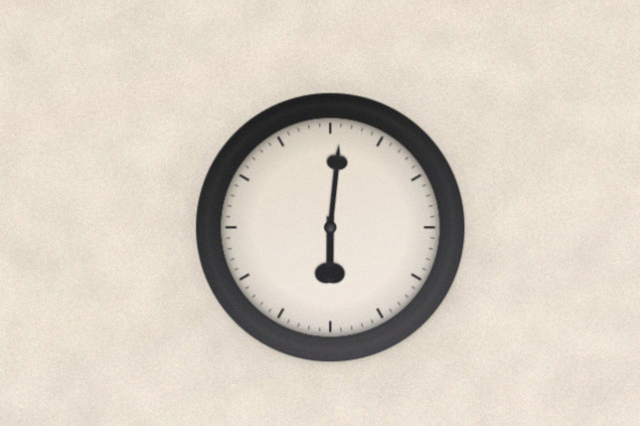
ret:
{"hour": 6, "minute": 1}
